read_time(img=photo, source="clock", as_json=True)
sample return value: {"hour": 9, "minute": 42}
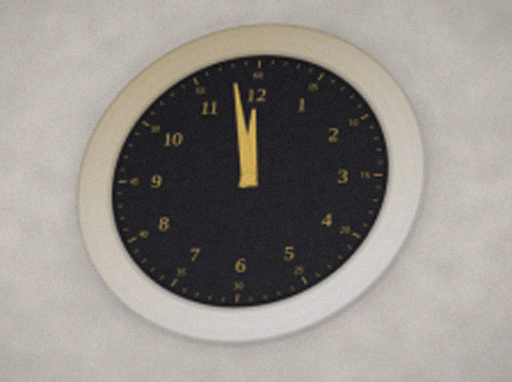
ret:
{"hour": 11, "minute": 58}
